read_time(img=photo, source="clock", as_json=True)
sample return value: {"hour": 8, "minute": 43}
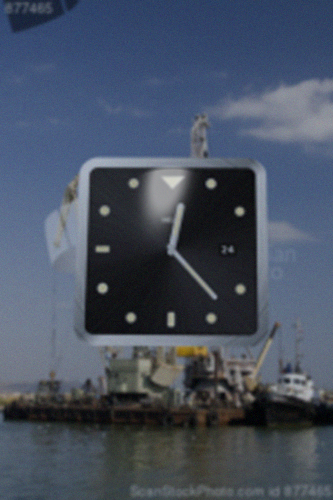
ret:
{"hour": 12, "minute": 23}
